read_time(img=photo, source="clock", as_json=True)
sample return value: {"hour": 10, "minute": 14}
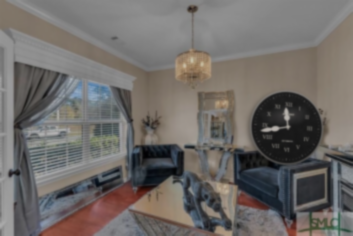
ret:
{"hour": 11, "minute": 43}
